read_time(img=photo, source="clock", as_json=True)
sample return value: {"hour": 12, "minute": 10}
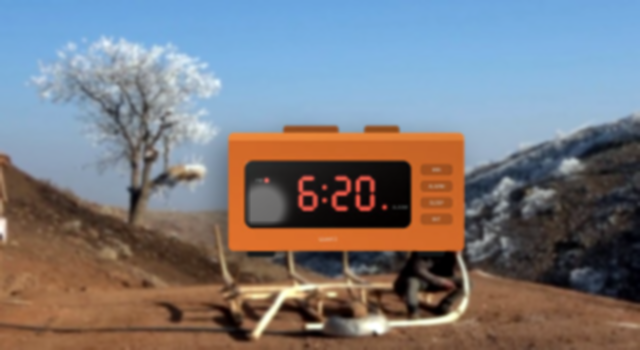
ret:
{"hour": 6, "minute": 20}
